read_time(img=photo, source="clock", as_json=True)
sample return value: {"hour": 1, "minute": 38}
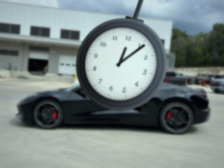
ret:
{"hour": 12, "minute": 6}
